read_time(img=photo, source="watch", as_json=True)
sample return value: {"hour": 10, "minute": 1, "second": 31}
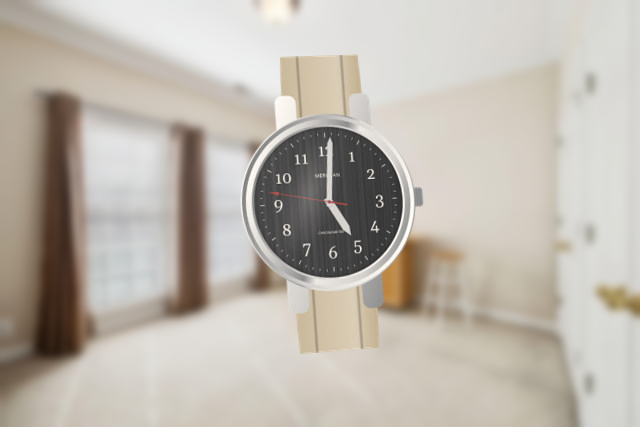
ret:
{"hour": 5, "minute": 0, "second": 47}
